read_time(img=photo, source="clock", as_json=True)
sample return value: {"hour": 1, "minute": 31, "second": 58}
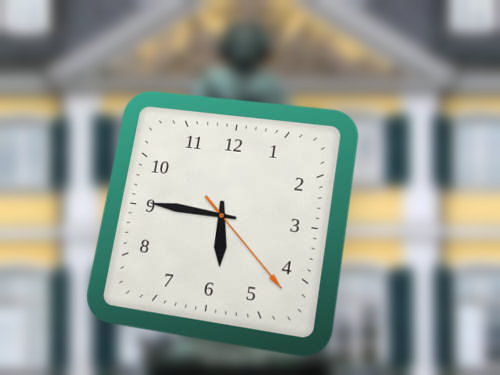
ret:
{"hour": 5, "minute": 45, "second": 22}
